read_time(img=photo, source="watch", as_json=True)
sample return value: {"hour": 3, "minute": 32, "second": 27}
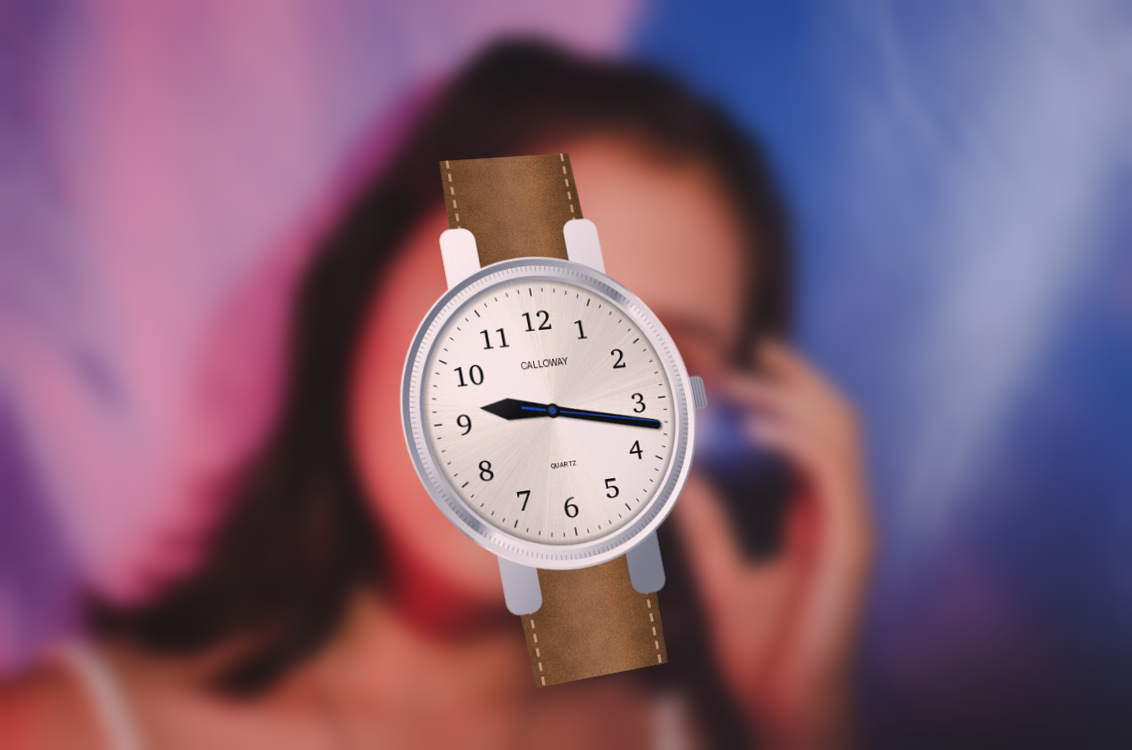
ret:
{"hour": 9, "minute": 17, "second": 17}
